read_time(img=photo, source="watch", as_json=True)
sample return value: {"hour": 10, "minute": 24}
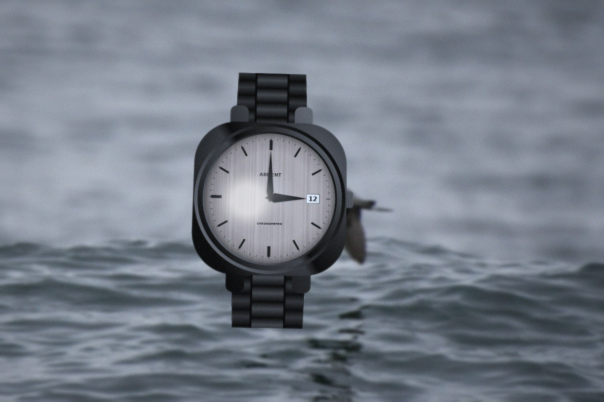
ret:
{"hour": 3, "minute": 0}
